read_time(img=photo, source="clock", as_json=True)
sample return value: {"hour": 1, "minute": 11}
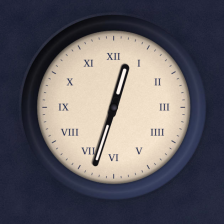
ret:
{"hour": 12, "minute": 33}
